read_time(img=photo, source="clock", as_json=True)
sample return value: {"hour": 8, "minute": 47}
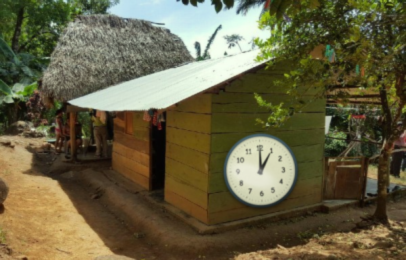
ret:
{"hour": 1, "minute": 0}
